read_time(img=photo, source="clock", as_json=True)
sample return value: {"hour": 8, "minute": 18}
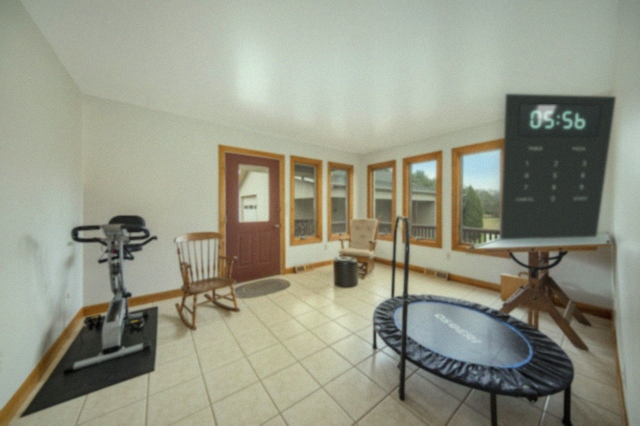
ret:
{"hour": 5, "minute": 56}
